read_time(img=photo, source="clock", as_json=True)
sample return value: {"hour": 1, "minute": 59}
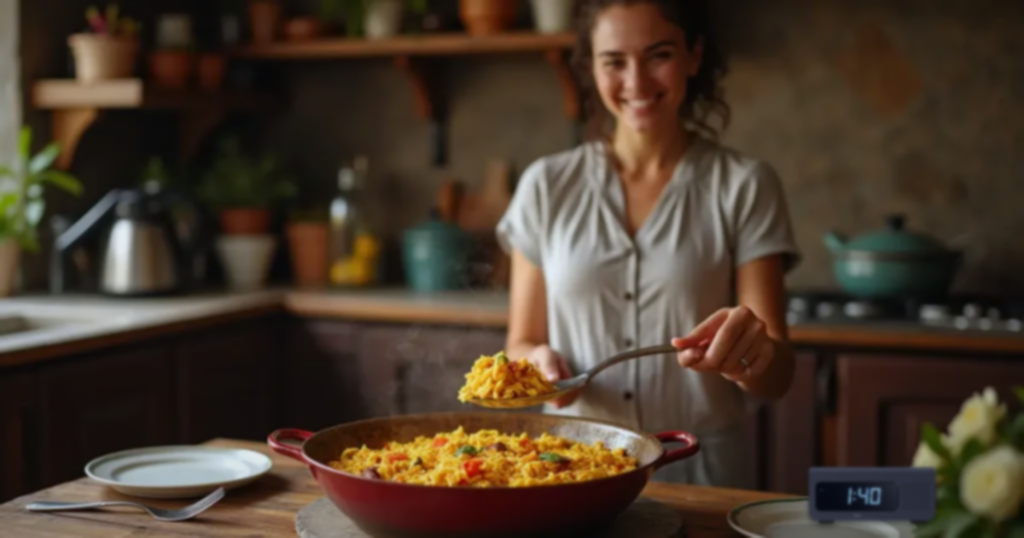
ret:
{"hour": 1, "minute": 40}
